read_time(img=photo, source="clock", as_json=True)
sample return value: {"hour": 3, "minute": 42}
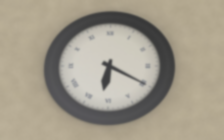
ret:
{"hour": 6, "minute": 20}
